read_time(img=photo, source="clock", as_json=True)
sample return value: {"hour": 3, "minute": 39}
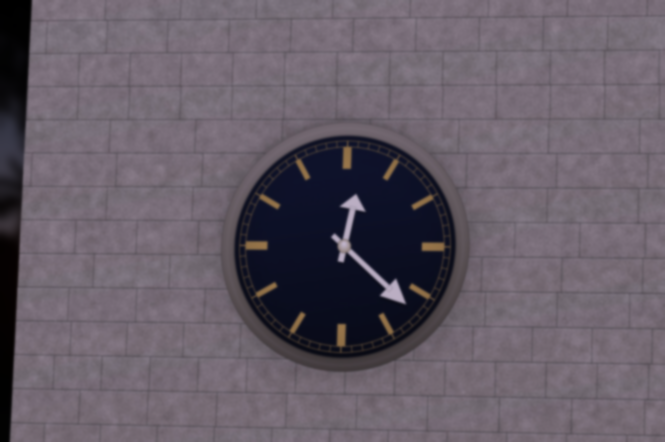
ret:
{"hour": 12, "minute": 22}
